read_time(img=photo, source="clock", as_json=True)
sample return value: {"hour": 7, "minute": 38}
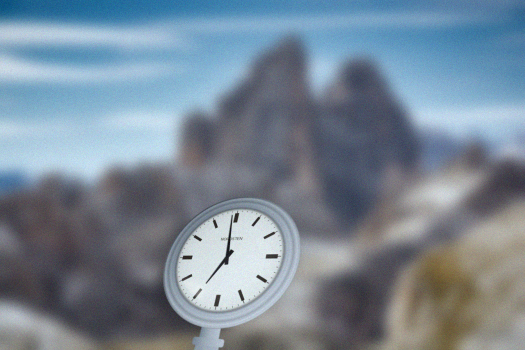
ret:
{"hour": 6, "minute": 59}
